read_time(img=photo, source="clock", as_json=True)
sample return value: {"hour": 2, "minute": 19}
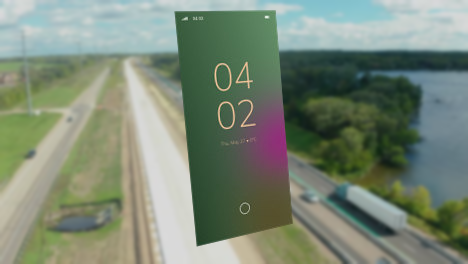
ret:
{"hour": 4, "minute": 2}
